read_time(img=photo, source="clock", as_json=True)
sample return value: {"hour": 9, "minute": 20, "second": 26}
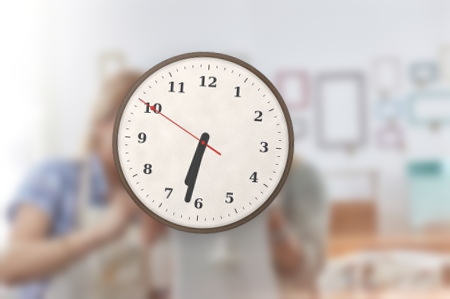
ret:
{"hour": 6, "minute": 31, "second": 50}
